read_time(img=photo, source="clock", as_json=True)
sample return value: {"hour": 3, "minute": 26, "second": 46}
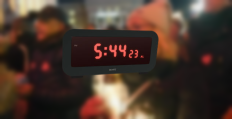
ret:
{"hour": 5, "minute": 44, "second": 23}
